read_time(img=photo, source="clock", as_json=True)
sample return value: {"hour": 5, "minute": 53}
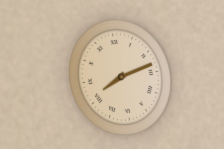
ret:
{"hour": 8, "minute": 13}
